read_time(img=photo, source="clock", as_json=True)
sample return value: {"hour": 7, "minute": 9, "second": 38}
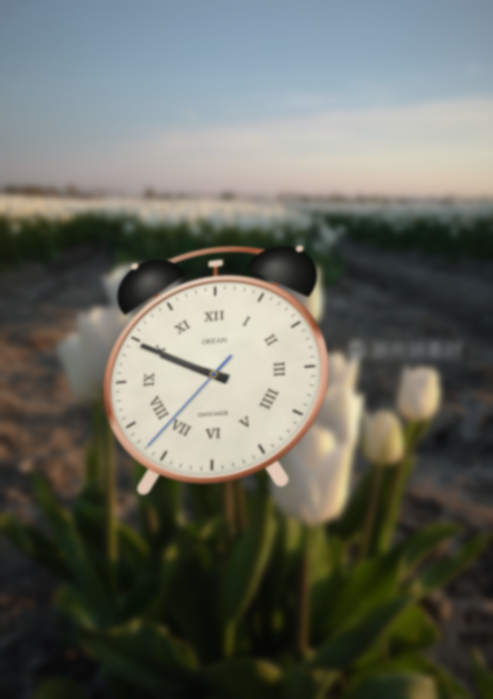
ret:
{"hour": 9, "minute": 49, "second": 37}
